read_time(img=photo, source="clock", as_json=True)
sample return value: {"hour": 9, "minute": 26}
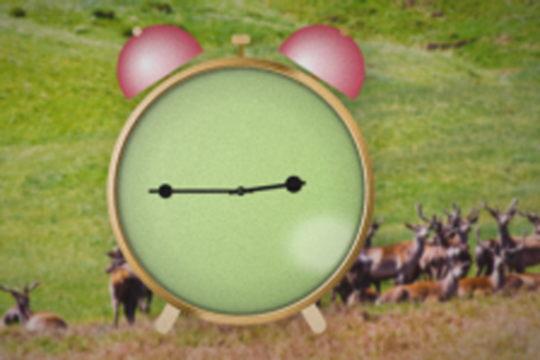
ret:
{"hour": 2, "minute": 45}
